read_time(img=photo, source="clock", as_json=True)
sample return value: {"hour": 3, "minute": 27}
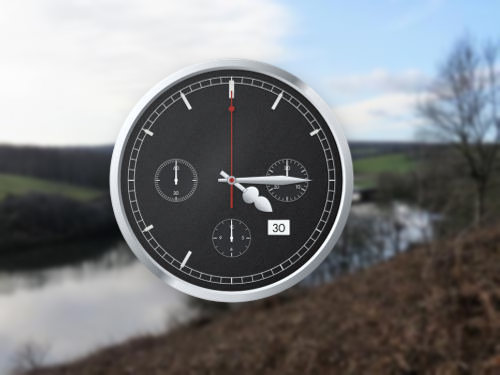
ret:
{"hour": 4, "minute": 15}
